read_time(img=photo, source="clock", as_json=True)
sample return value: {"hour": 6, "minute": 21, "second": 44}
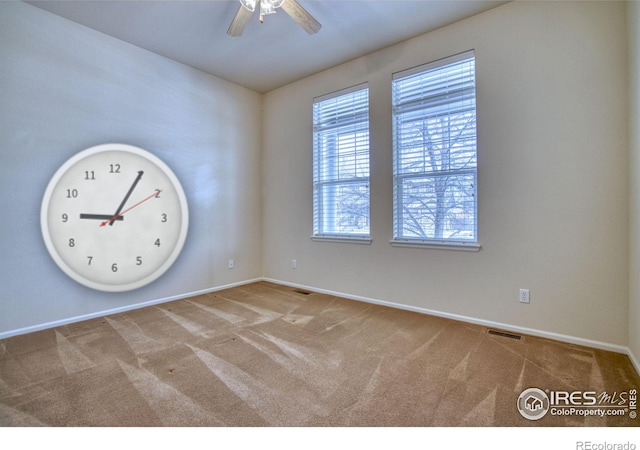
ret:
{"hour": 9, "minute": 5, "second": 10}
